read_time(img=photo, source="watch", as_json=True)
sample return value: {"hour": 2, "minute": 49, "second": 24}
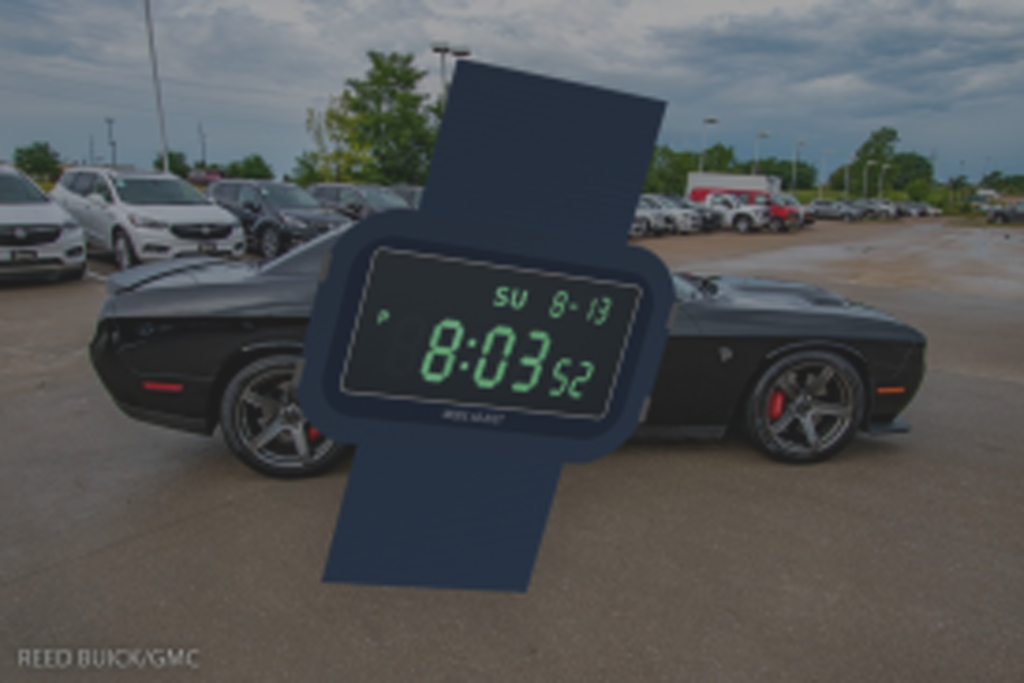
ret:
{"hour": 8, "minute": 3, "second": 52}
